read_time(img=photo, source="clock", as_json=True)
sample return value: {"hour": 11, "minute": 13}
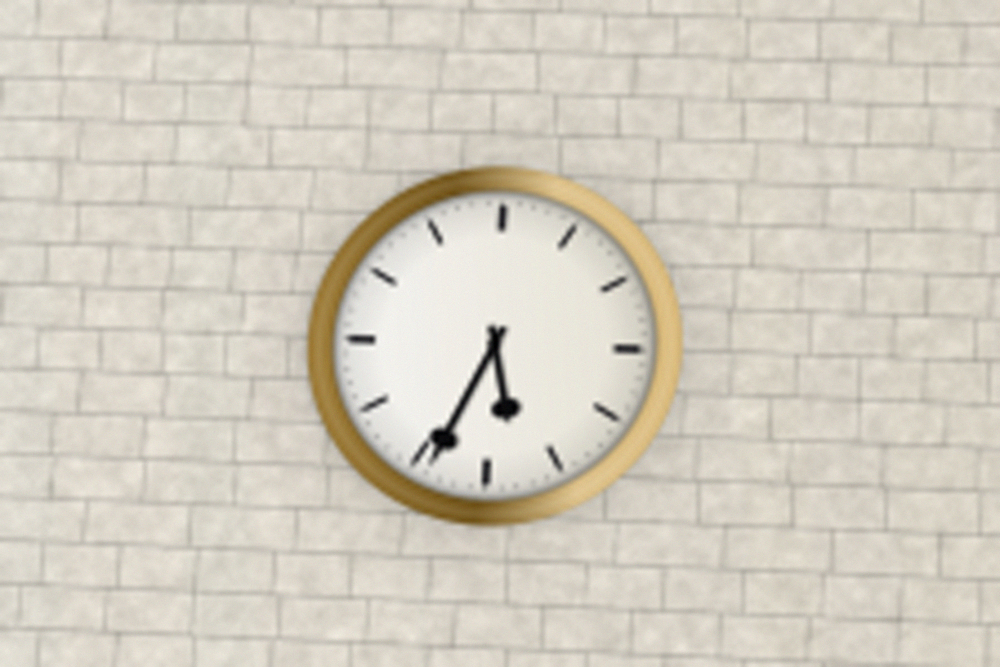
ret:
{"hour": 5, "minute": 34}
